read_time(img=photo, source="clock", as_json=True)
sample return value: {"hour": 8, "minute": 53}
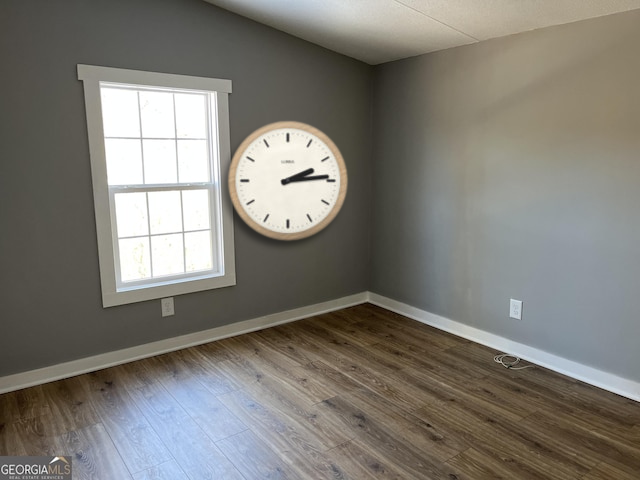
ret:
{"hour": 2, "minute": 14}
